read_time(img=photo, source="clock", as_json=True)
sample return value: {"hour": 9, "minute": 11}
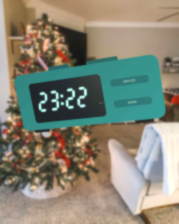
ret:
{"hour": 23, "minute": 22}
